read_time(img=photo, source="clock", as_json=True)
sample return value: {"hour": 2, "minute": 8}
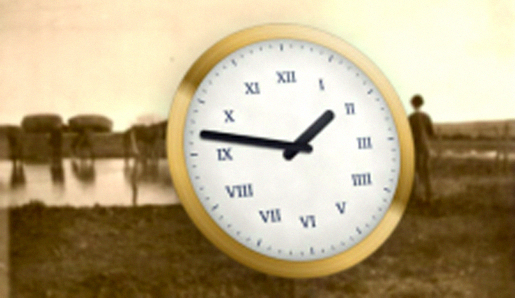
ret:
{"hour": 1, "minute": 47}
